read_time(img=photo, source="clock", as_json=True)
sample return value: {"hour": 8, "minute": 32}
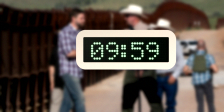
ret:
{"hour": 9, "minute": 59}
